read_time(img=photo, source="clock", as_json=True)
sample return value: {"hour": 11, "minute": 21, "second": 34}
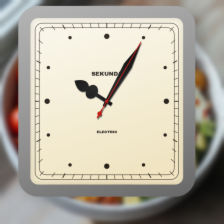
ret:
{"hour": 10, "minute": 5, "second": 5}
